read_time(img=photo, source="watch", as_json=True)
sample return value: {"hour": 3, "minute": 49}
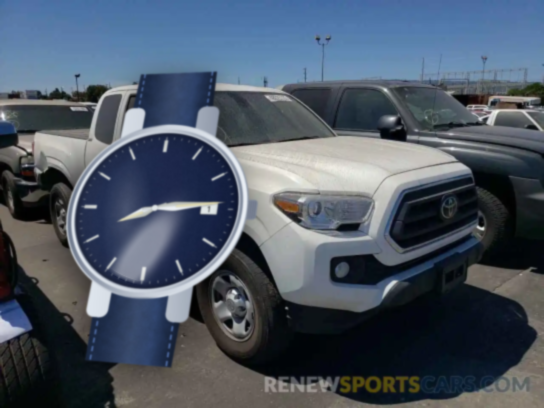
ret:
{"hour": 8, "minute": 14}
